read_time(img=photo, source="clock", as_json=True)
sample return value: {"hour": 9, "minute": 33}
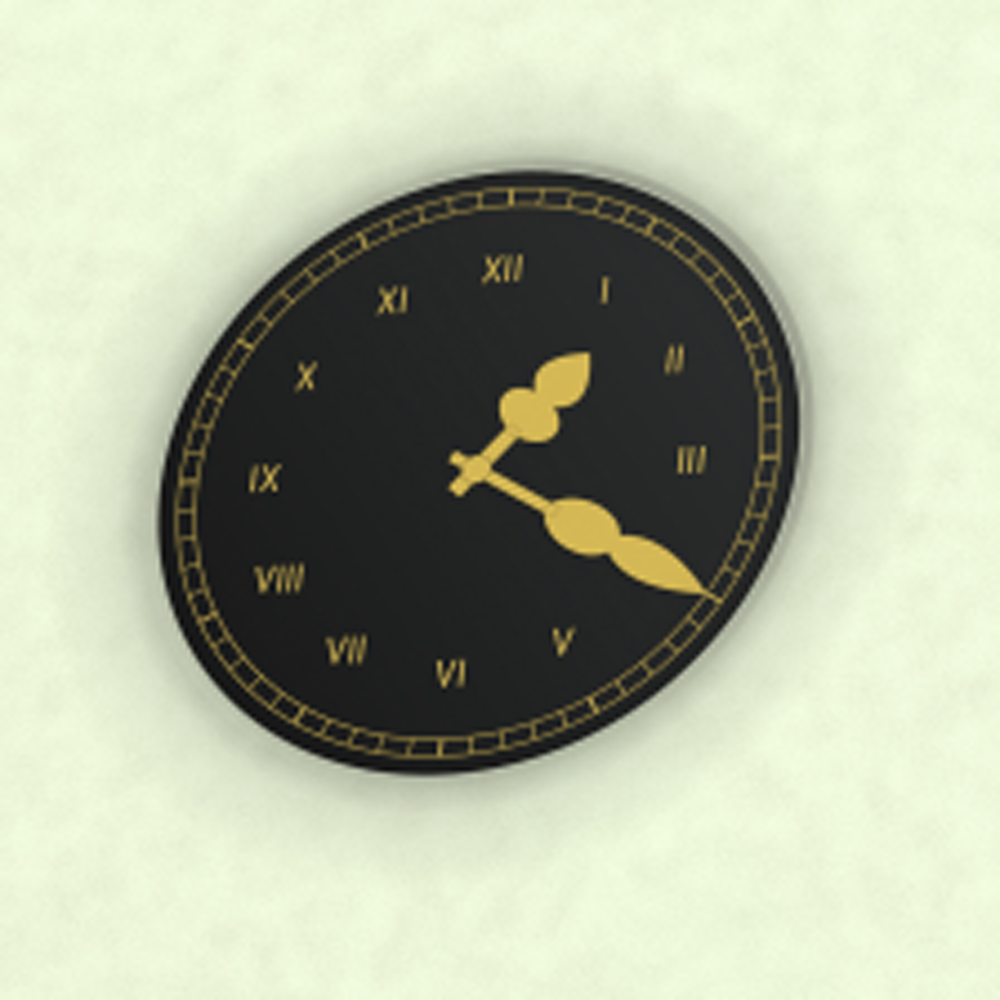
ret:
{"hour": 1, "minute": 20}
